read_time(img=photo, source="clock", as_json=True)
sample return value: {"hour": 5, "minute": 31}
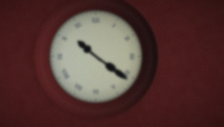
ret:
{"hour": 10, "minute": 21}
